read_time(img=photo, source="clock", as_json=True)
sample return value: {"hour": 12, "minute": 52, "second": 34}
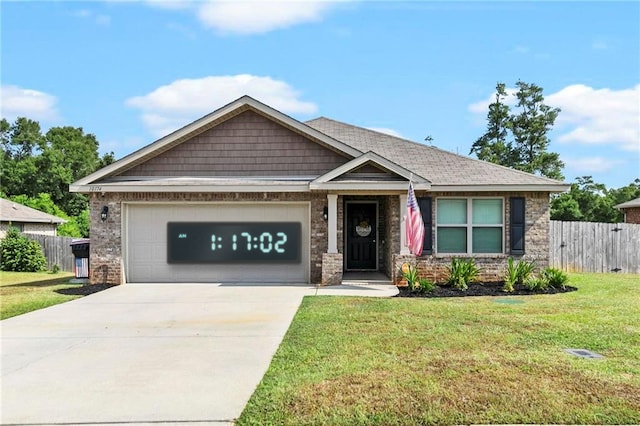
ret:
{"hour": 1, "minute": 17, "second": 2}
